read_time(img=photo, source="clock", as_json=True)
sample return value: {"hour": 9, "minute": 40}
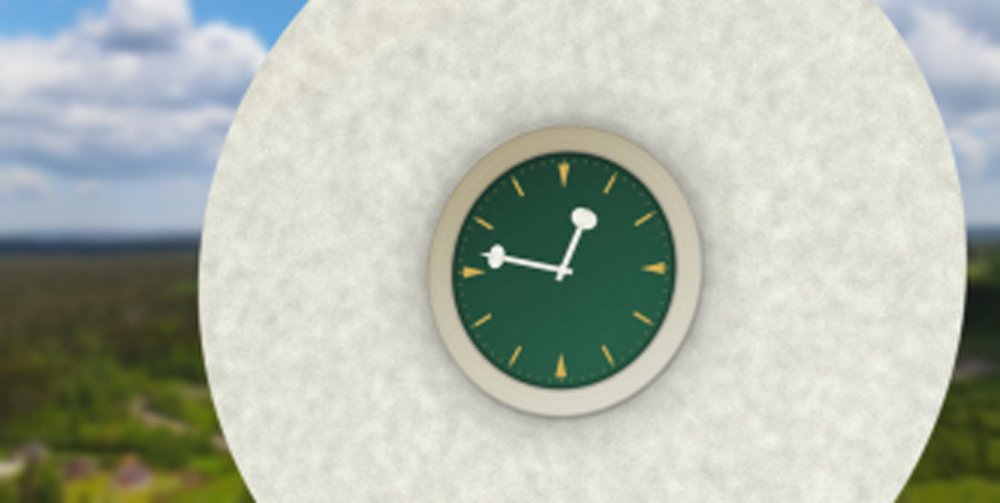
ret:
{"hour": 12, "minute": 47}
